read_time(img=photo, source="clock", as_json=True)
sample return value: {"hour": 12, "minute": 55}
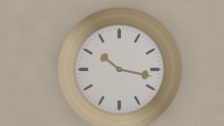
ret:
{"hour": 10, "minute": 17}
